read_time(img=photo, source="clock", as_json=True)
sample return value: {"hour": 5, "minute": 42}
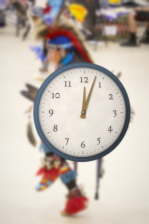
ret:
{"hour": 12, "minute": 3}
